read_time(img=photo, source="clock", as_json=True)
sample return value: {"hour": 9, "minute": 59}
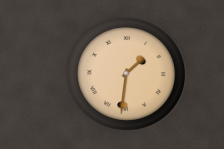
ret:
{"hour": 1, "minute": 31}
